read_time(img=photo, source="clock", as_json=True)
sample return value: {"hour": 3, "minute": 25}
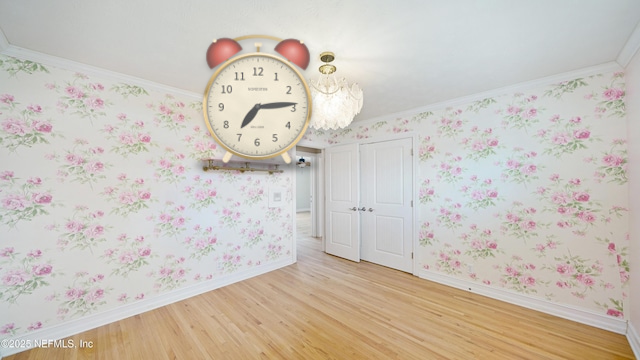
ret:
{"hour": 7, "minute": 14}
